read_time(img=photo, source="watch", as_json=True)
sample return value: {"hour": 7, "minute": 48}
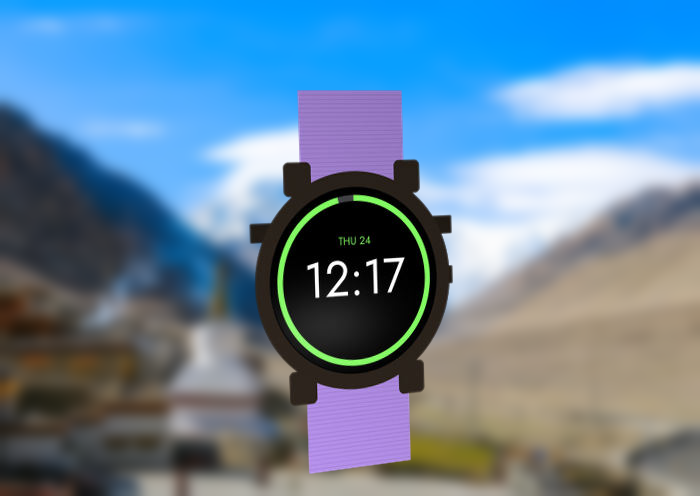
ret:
{"hour": 12, "minute": 17}
